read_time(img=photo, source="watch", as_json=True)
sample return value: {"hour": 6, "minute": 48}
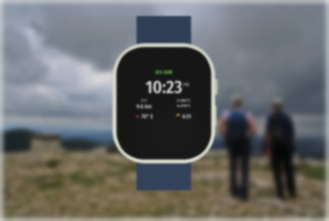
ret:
{"hour": 10, "minute": 23}
